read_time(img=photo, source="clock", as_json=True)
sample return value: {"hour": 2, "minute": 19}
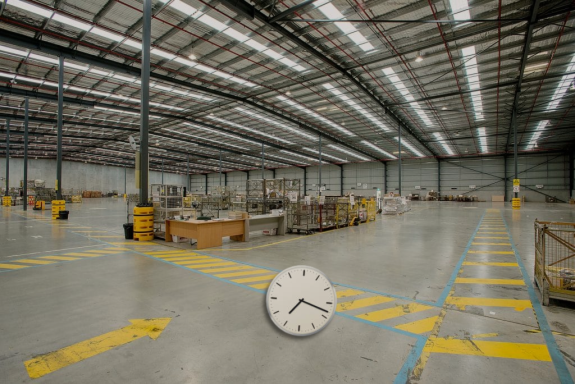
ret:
{"hour": 7, "minute": 18}
